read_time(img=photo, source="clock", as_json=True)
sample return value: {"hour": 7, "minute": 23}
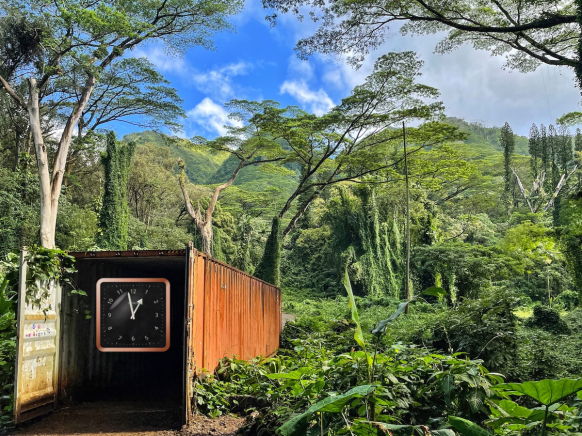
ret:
{"hour": 12, "minute": 58}
